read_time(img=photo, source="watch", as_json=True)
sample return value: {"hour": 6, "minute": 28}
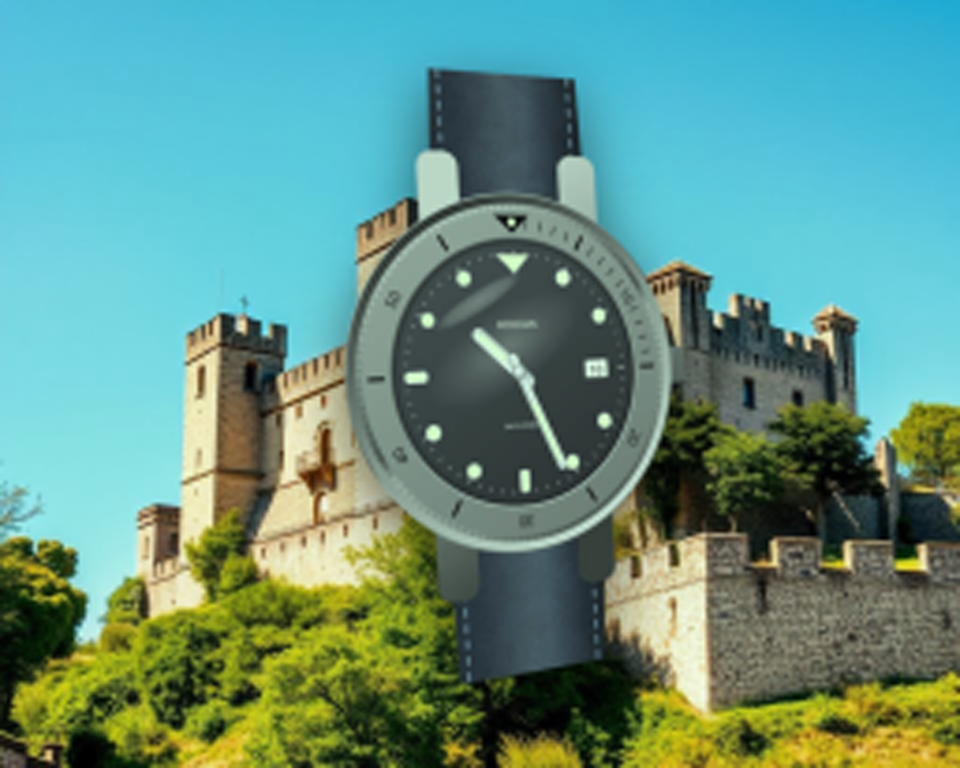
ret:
{"hour": 10, "minute": 26}
